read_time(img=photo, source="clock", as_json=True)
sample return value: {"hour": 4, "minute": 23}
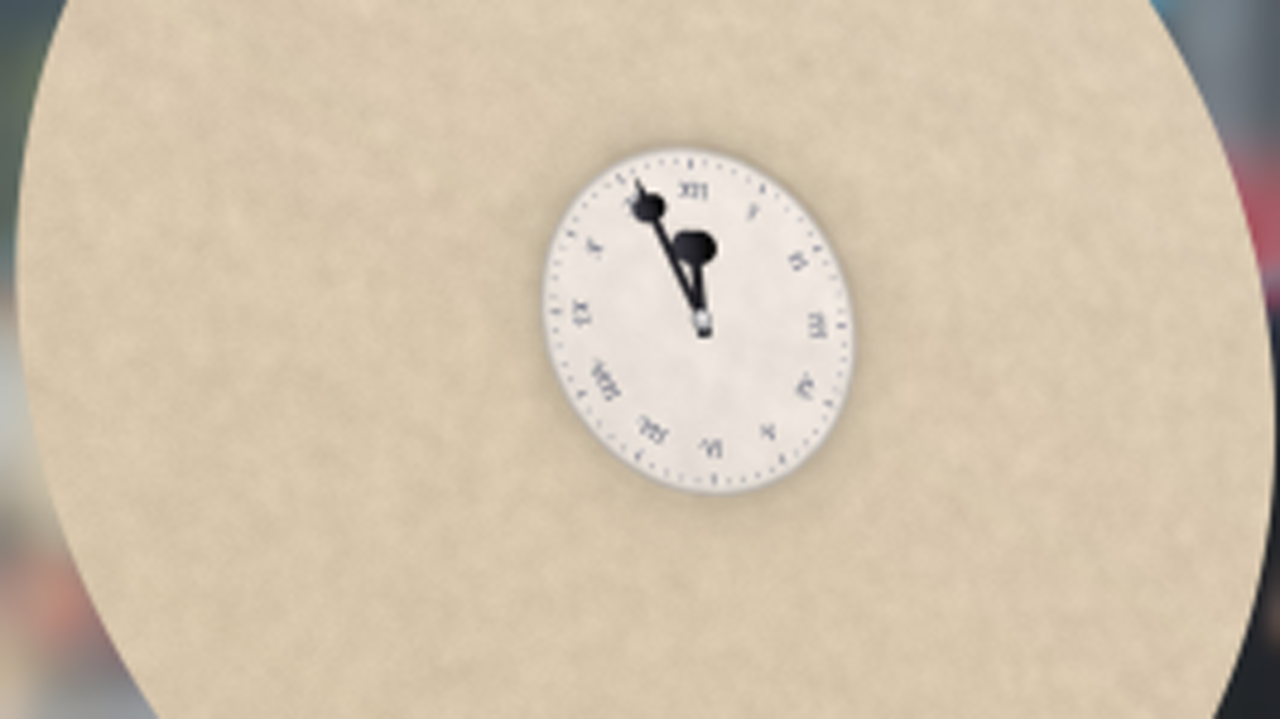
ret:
{"hour": 11, "minute": 56}
